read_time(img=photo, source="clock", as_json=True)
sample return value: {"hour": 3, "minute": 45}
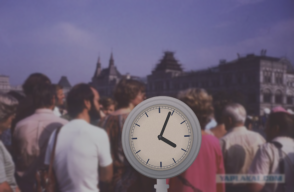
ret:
{"hour": 4, "minute": 4}
